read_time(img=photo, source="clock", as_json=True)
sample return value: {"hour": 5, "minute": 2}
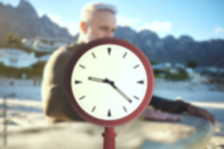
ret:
{"hour": 9, "minute": 22}
